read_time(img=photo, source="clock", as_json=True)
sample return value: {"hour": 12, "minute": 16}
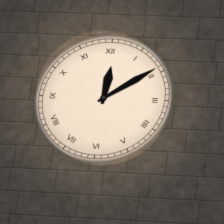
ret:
{"hour": 12, "minute": 9}
